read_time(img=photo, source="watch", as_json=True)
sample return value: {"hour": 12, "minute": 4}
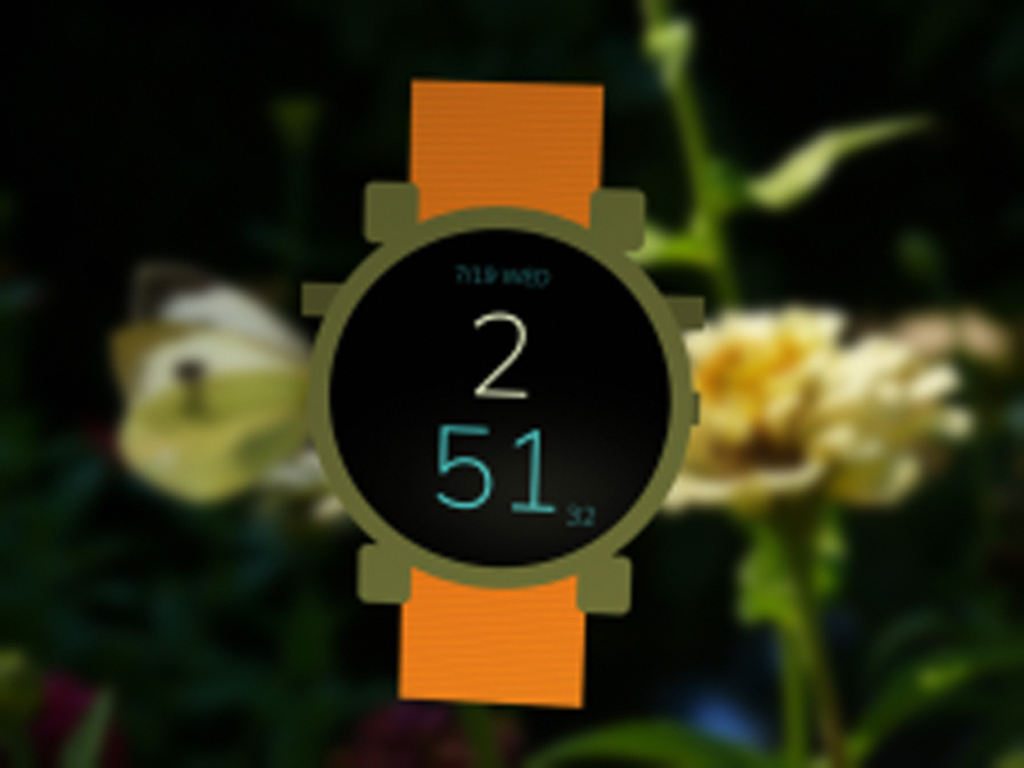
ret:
{"hour": 2, "minute": 51}
